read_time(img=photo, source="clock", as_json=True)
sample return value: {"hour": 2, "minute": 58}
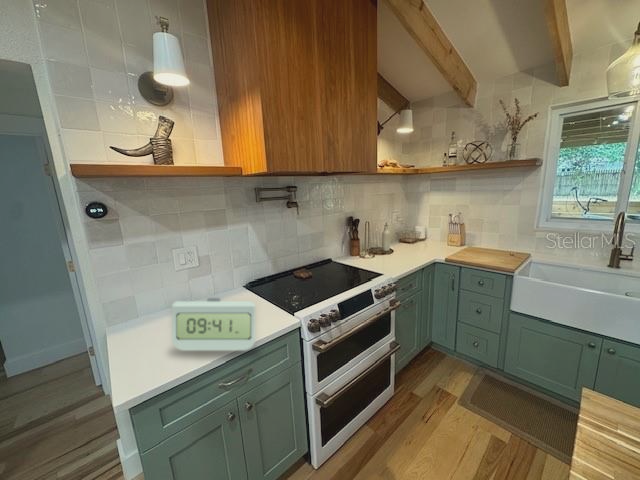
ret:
{"hour": 9, "minute": 41}
